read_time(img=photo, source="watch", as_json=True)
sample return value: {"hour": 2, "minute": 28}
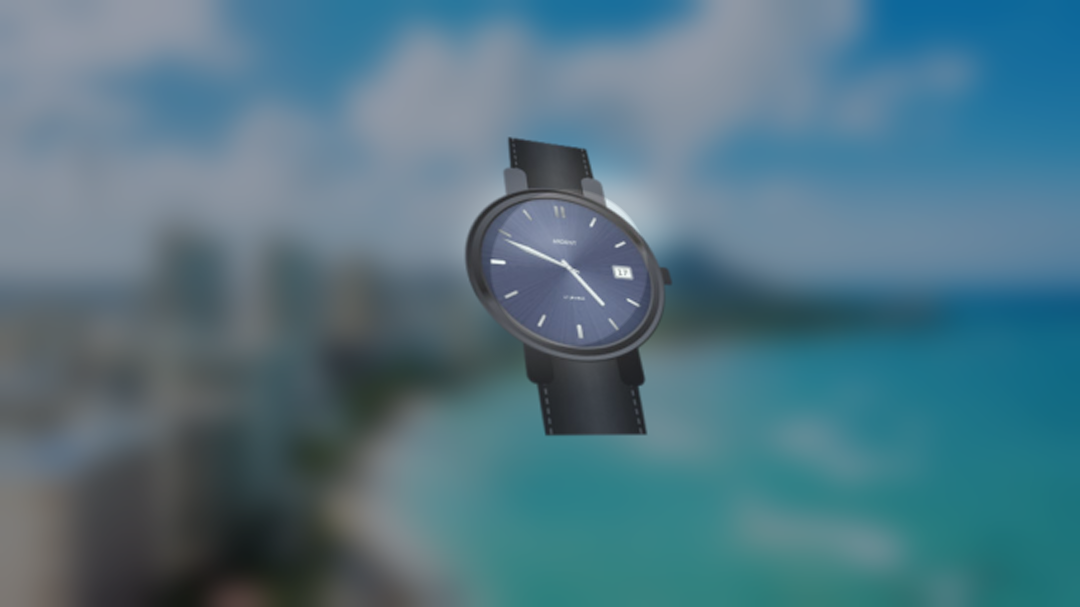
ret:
{"hour": 4, "minute": 49}
